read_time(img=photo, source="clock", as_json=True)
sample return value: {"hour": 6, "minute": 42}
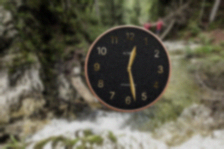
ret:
{"hour": 12, "minute": 28}
